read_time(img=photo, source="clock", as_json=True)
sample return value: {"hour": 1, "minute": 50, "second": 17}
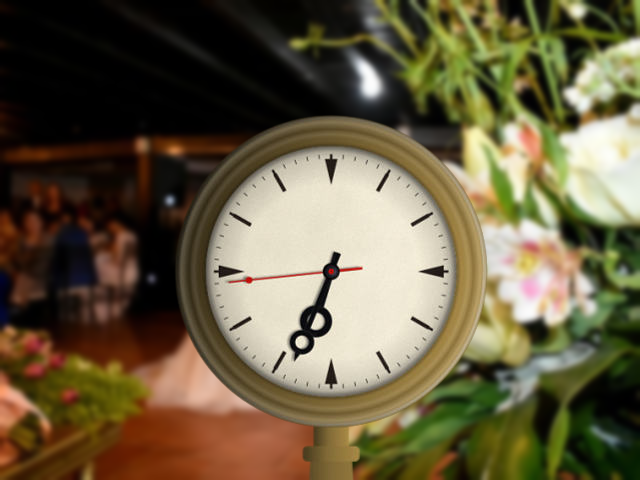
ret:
{"hour": 6, "minute": 33, "second": 44}
